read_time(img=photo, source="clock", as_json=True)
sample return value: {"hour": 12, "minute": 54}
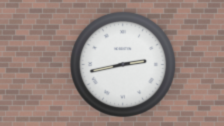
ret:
{"hour": 2, "minute": 43}
